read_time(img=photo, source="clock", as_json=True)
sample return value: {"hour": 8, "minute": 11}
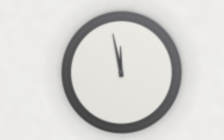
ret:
{"hour": 11, "minute": 58}
